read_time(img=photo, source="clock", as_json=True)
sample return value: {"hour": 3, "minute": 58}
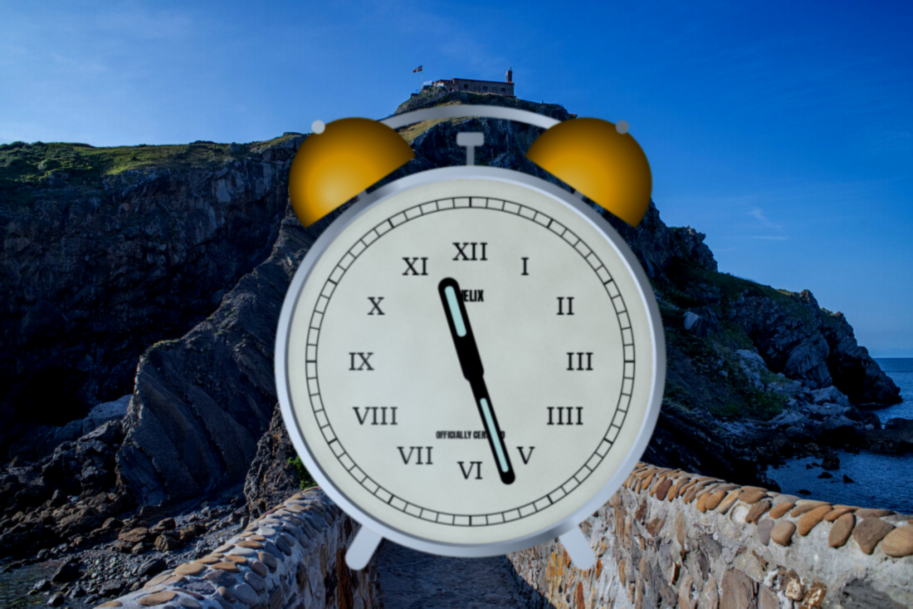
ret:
{"hour": 11, "minute": 27}
